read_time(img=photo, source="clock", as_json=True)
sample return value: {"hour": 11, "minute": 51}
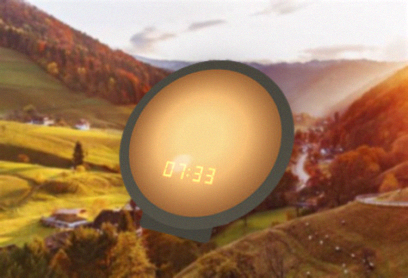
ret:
{"hour": 7, "minute": 33}
